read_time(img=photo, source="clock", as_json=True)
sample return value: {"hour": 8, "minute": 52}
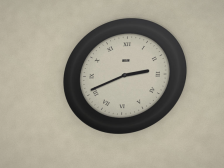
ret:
{"hour": 2, "minute": 41}
